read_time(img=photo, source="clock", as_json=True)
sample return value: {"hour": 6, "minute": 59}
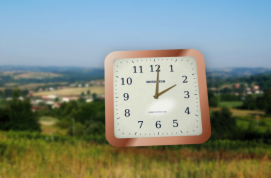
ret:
{"hour": 2, "minute": 1}
